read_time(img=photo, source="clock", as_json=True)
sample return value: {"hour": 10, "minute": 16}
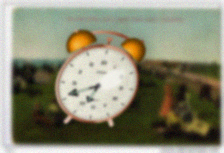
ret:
{"hour": 6, "minute": 41}
